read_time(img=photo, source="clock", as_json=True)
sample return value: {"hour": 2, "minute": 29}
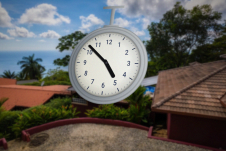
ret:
{"hour": 4, "minute": 52}
